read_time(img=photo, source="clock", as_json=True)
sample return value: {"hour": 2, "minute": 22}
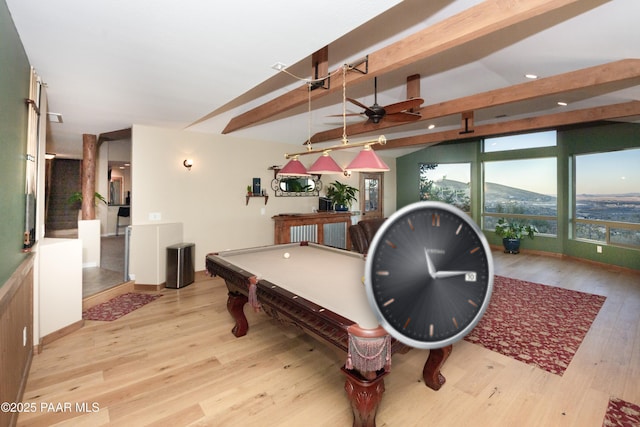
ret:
{"hour": 11, "minute": 14}
